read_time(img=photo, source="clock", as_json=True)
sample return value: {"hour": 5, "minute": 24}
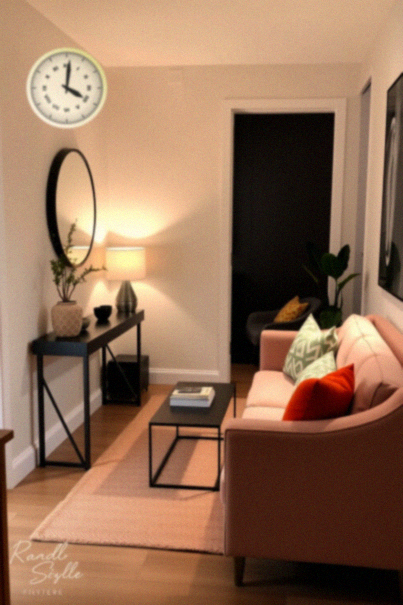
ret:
{"hour": 4, "minute": 1}
